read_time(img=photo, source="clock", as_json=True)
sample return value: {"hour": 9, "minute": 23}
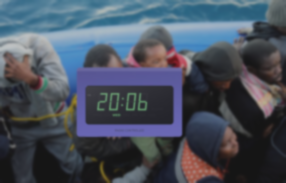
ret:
{"hour": 20, "minute": 6}
